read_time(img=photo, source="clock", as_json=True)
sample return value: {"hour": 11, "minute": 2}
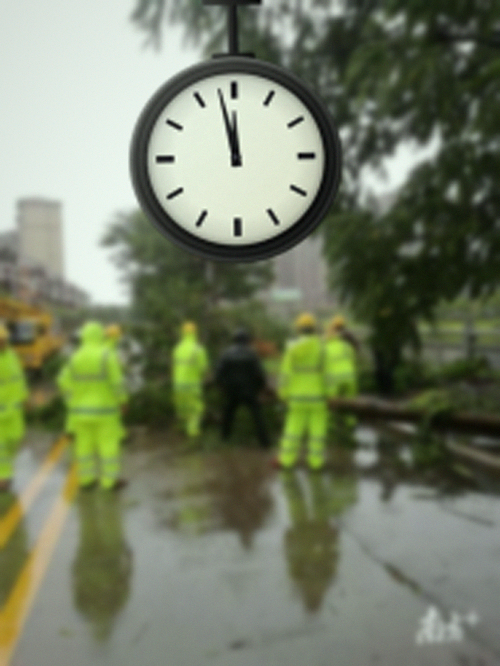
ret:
{"hour": 11, "minute": 58}
